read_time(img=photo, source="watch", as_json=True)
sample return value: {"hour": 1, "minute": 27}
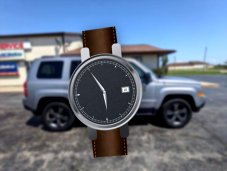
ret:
{"hour": 5, "minute": 55}
